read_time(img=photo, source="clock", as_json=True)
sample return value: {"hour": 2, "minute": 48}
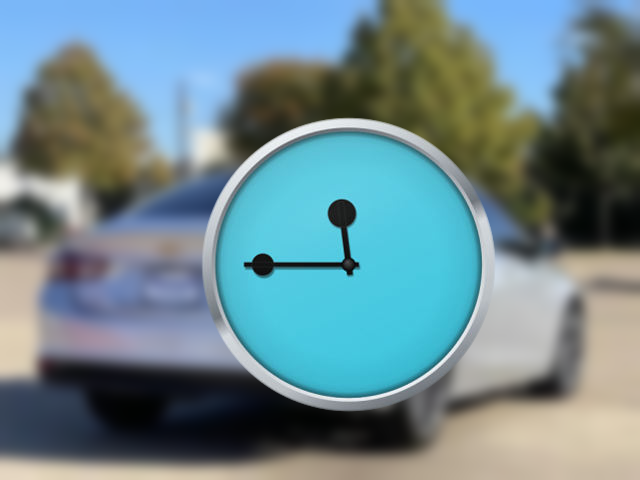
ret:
{"hour": 11, "minute": 45}
